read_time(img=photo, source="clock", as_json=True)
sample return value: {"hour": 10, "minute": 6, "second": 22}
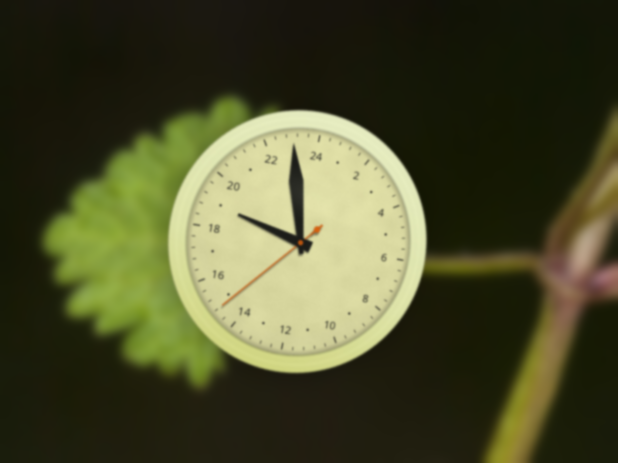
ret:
{"hour": 18, "minute": 57, "second": 37}
